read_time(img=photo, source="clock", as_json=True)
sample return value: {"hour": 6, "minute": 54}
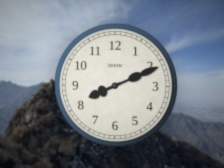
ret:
{"hour": 8, "minute": 11}
